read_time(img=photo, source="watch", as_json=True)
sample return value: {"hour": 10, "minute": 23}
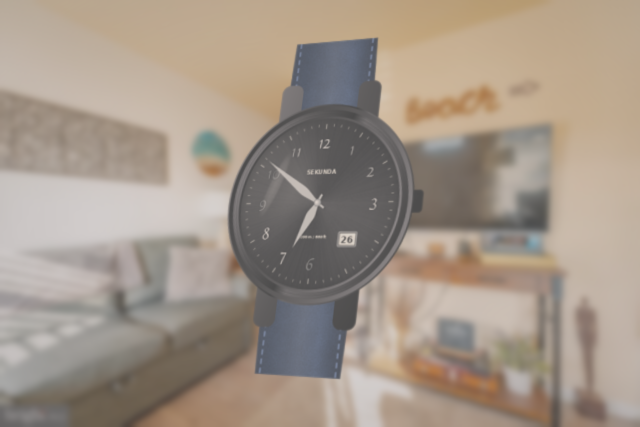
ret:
{"hour": 6, "minute": 51}
